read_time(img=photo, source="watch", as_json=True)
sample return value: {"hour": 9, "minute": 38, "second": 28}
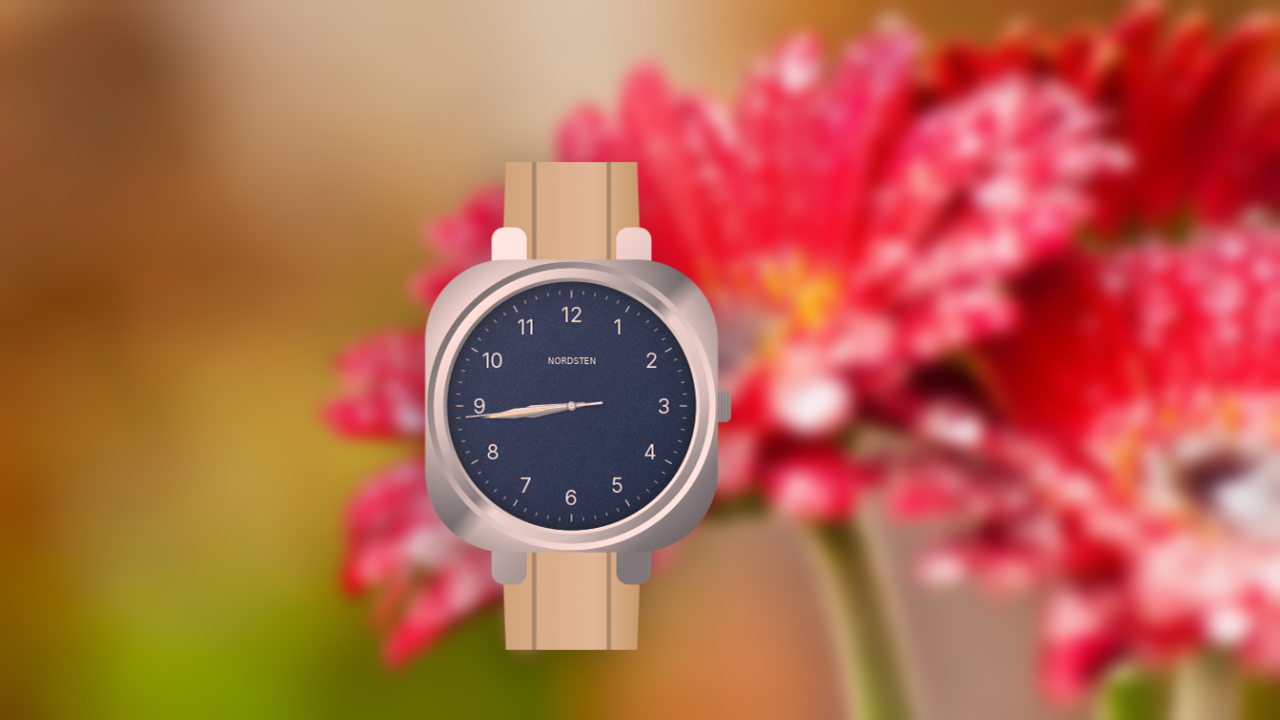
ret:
{"hour": 8, "minute": 43, "second": 44}
